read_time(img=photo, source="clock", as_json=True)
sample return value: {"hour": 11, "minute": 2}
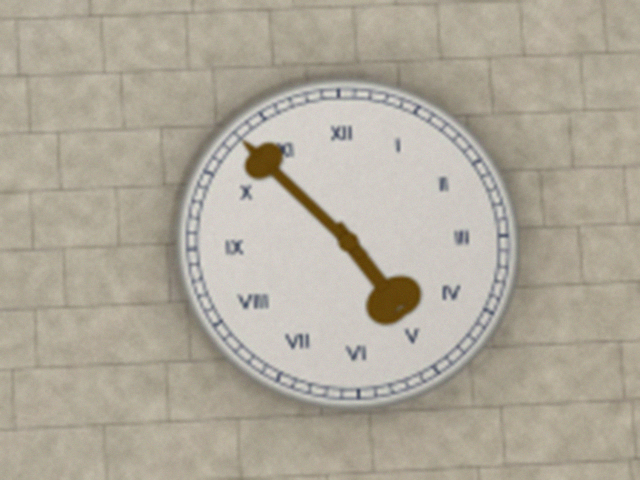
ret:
{"hour": 4, "minute": 53}
